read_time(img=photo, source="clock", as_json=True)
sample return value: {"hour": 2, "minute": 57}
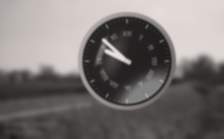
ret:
{"hour": 9, "minute": 52}
